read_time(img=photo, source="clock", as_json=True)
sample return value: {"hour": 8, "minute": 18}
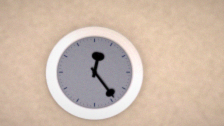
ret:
{"hour": 12, "minute": 24}
